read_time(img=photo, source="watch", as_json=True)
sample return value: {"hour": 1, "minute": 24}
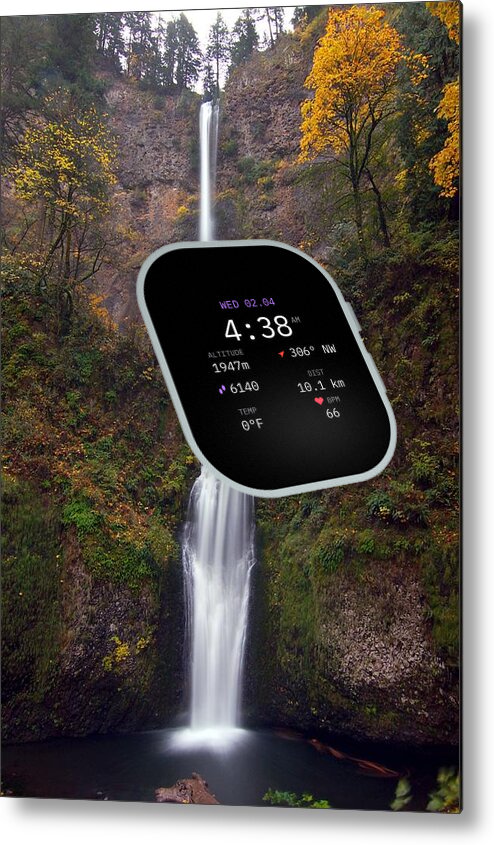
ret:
{"hour": 4, "minute": 38}
